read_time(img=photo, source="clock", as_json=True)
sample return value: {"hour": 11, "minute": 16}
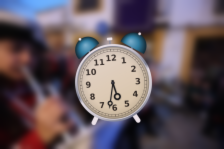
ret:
{"hour": 5, "minute": 32}
